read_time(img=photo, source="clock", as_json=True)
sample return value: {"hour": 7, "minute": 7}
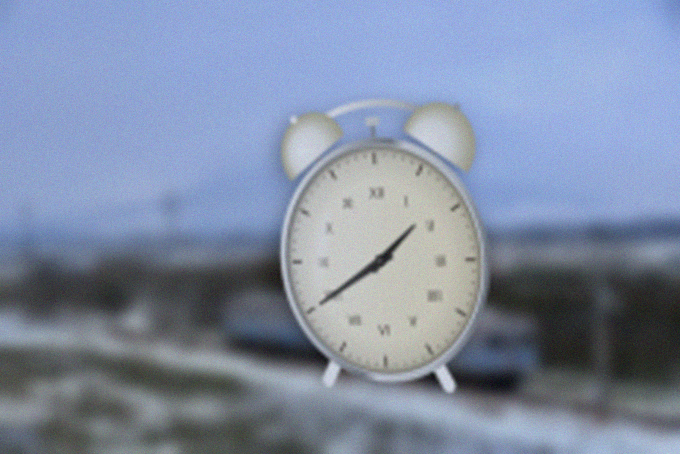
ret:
{"hour": 1, "minute": 40}
